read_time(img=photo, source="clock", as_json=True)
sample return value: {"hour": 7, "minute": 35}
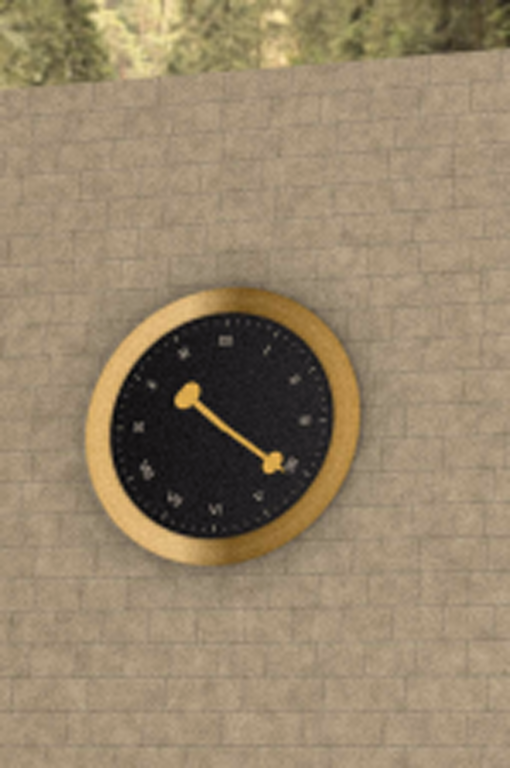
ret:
{"hour": 10, "minute": 21}
